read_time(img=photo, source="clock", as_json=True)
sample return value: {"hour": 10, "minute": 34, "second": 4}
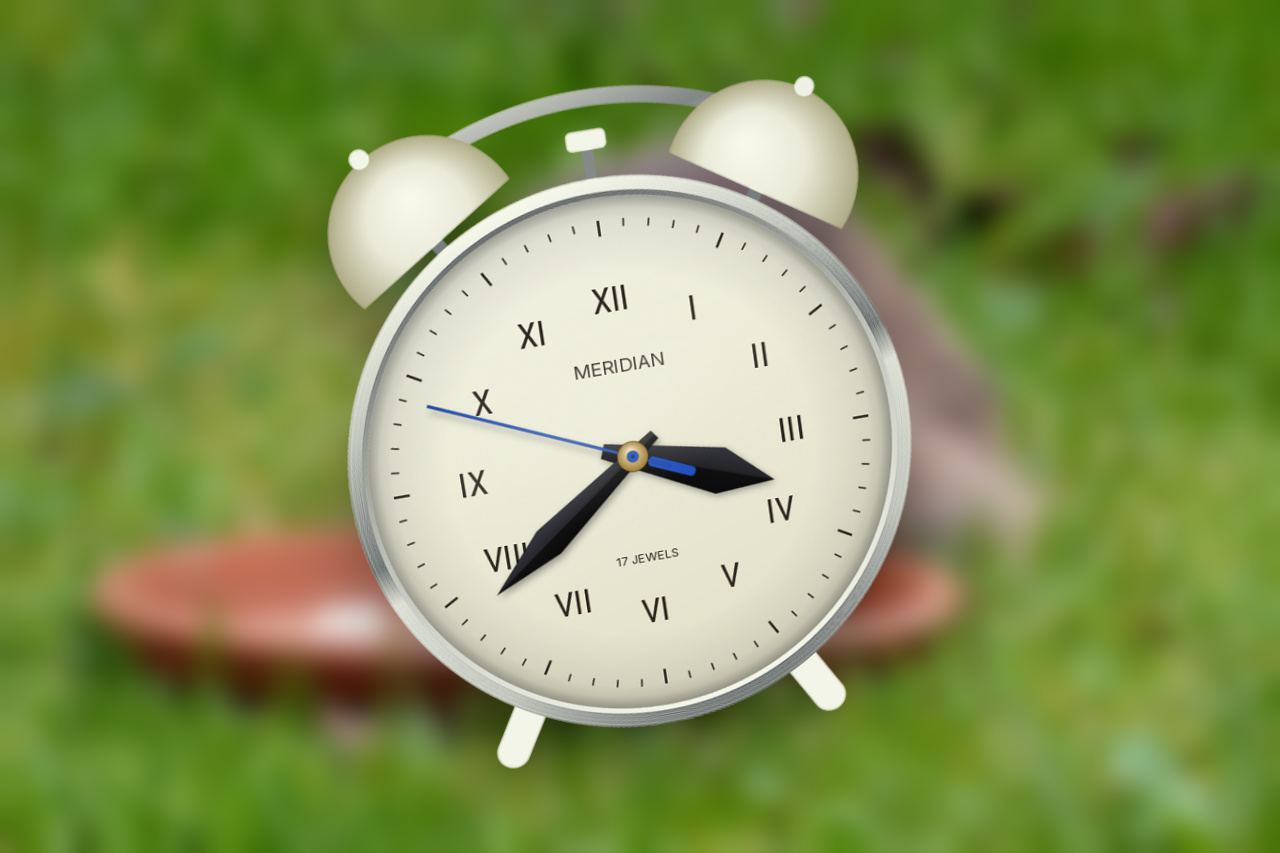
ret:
{"hour": 3, "minute": 38, "second": 49}
